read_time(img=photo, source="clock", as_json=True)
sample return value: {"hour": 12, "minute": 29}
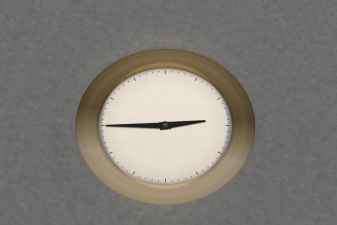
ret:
{"hour": 2, "minute": 45}
